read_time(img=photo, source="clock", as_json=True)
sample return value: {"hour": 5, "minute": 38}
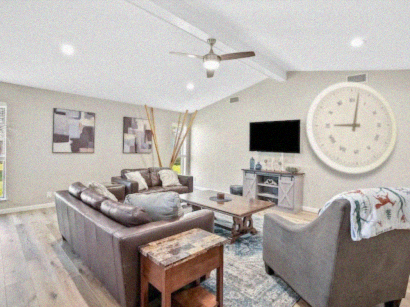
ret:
{"hour": 9, "minute": 2}
